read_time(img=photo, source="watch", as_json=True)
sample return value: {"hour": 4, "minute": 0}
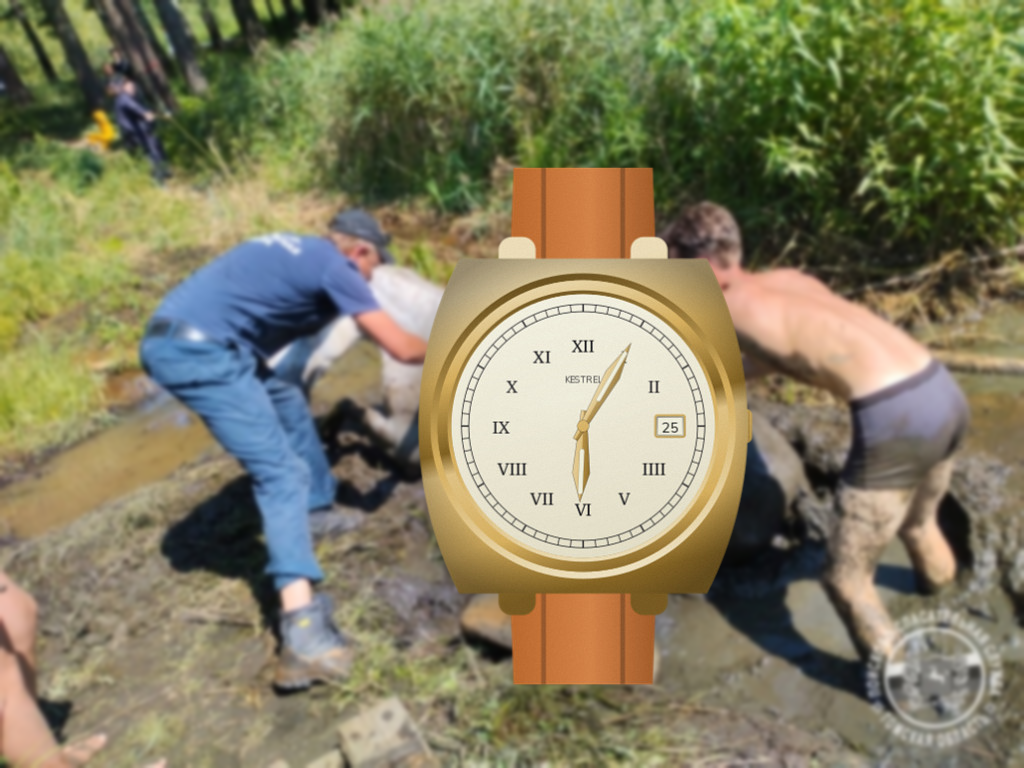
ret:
{"hour": 6, "minute": 5}
